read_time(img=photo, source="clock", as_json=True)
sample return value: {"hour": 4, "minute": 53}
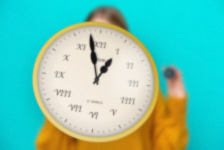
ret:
{"hour": 12, "minute": 58}
